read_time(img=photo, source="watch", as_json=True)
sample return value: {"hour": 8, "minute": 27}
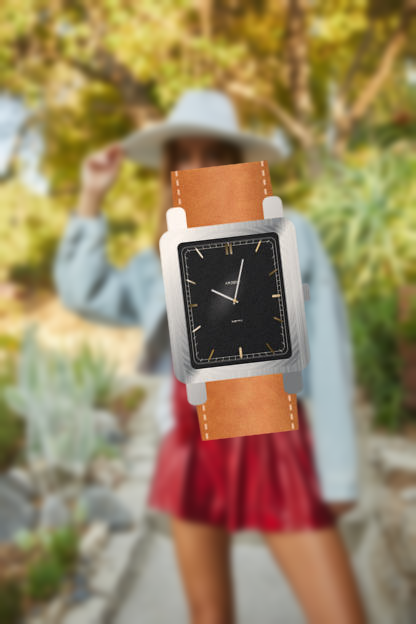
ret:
{"hour": 10, "minute": 3}
